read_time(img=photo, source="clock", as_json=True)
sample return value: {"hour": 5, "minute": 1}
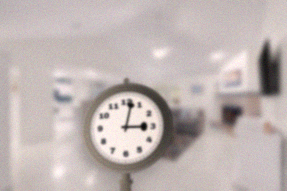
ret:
{"hour": 3, "minute": 2}
